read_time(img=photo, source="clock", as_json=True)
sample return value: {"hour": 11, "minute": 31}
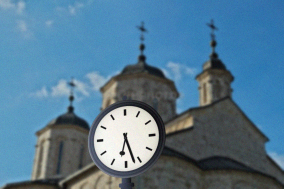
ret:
{"hour": 6, "minute": 27}
